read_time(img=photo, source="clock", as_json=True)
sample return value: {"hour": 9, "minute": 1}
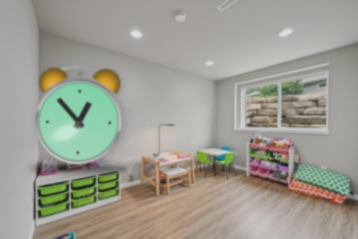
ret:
{"hour": 12, "minute": 53}
